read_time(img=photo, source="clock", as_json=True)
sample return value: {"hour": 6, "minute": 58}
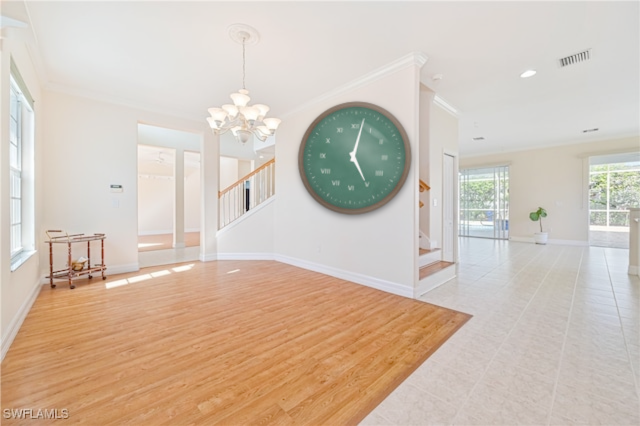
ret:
{"hour": 5, "minute": 2}
